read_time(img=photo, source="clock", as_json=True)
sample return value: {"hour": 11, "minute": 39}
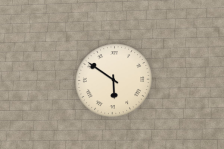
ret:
{"hour": 5, "minute": 51}
